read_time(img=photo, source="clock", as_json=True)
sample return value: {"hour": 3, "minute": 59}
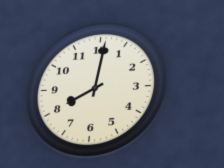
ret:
{"hour": 8, "minute": 1}
